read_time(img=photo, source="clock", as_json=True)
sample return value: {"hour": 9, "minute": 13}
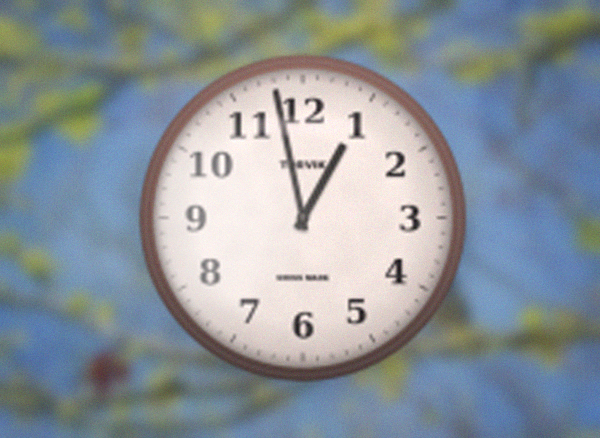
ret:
{"hour": 12, "minute": 58}
